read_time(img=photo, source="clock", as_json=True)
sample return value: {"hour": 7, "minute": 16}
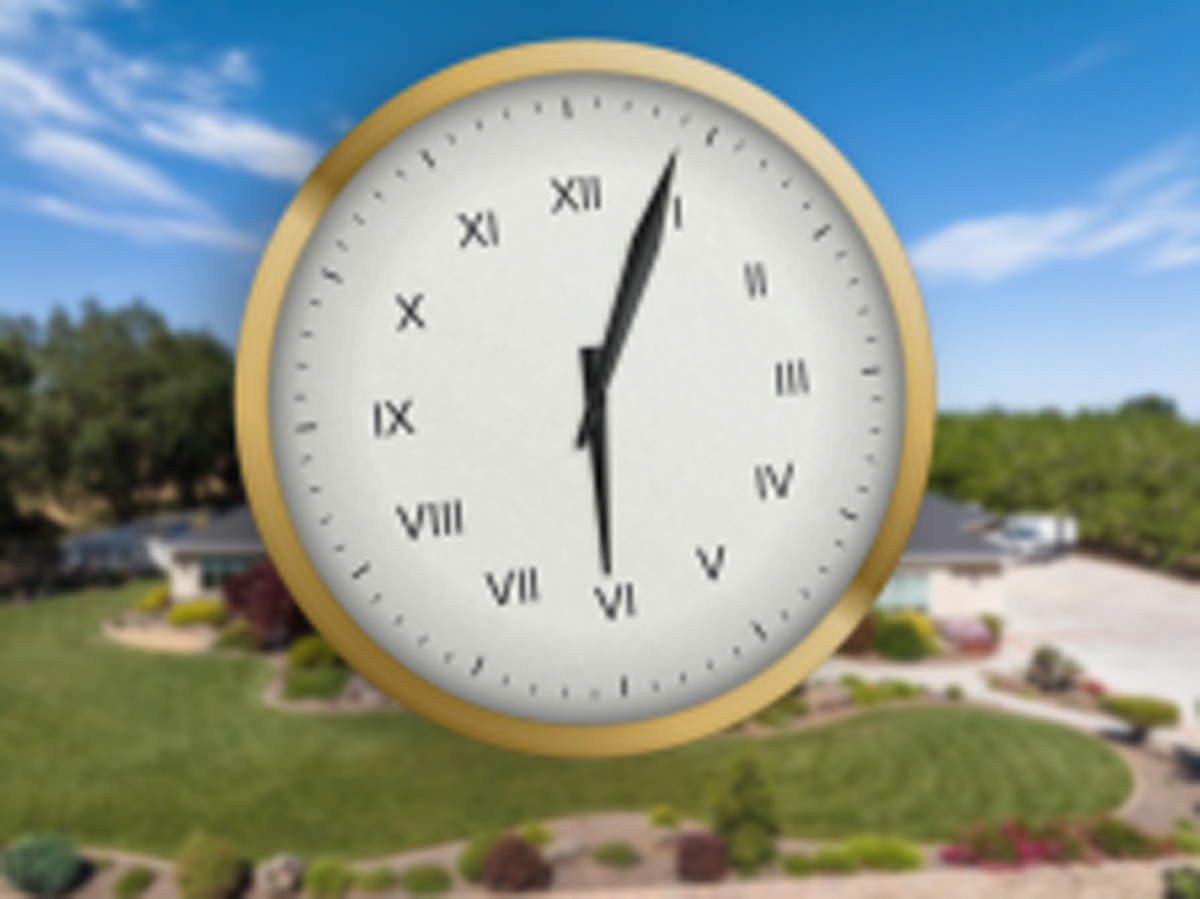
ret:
{"hour": 6, "minute": 4}
